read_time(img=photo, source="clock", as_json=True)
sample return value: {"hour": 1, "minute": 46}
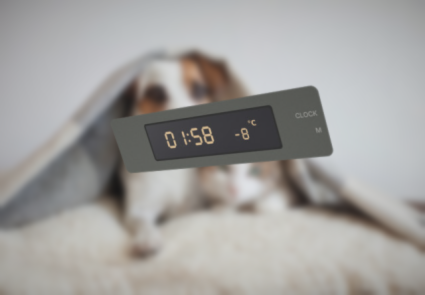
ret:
{"hour": 1, "minute": 58}
